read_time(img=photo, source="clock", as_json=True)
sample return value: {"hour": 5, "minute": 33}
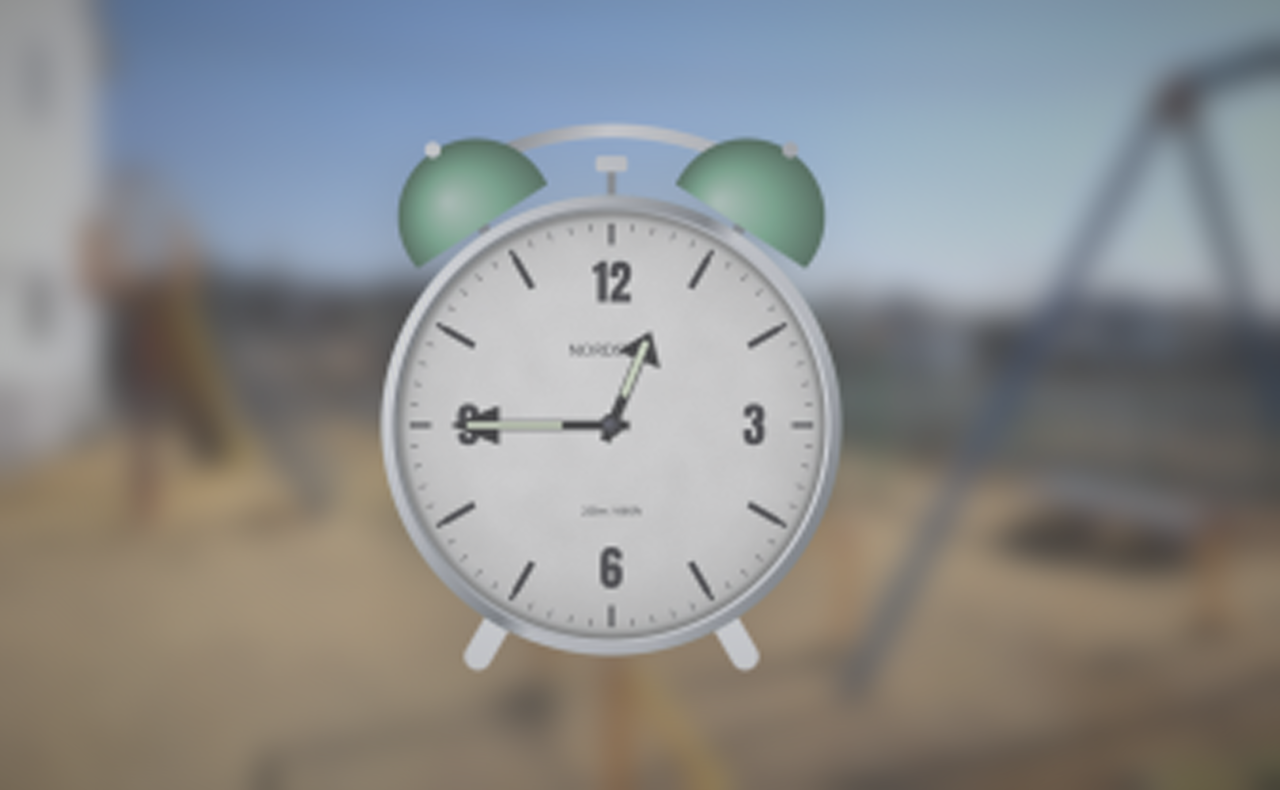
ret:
{"hour": 12, "minute": 45}
